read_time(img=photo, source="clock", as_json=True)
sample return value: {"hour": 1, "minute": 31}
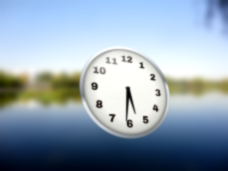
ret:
{"hour": 5, "minute": 31}
